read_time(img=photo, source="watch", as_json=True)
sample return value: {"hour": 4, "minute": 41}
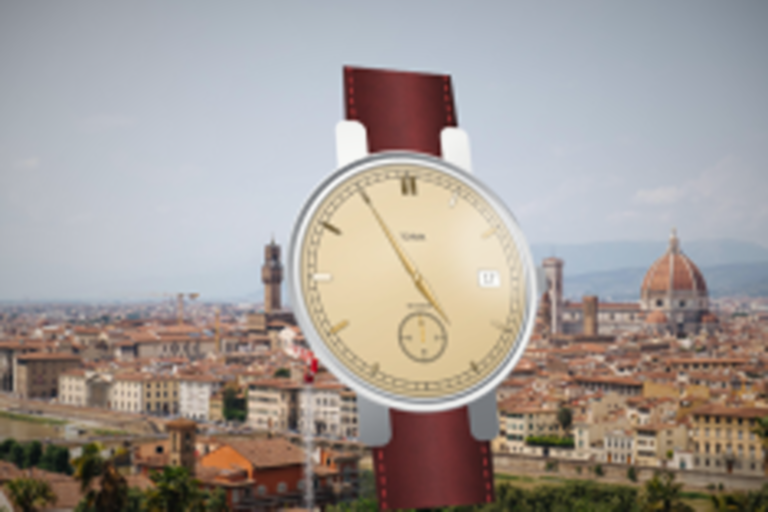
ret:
{"hour": 4, "minute": 55}
